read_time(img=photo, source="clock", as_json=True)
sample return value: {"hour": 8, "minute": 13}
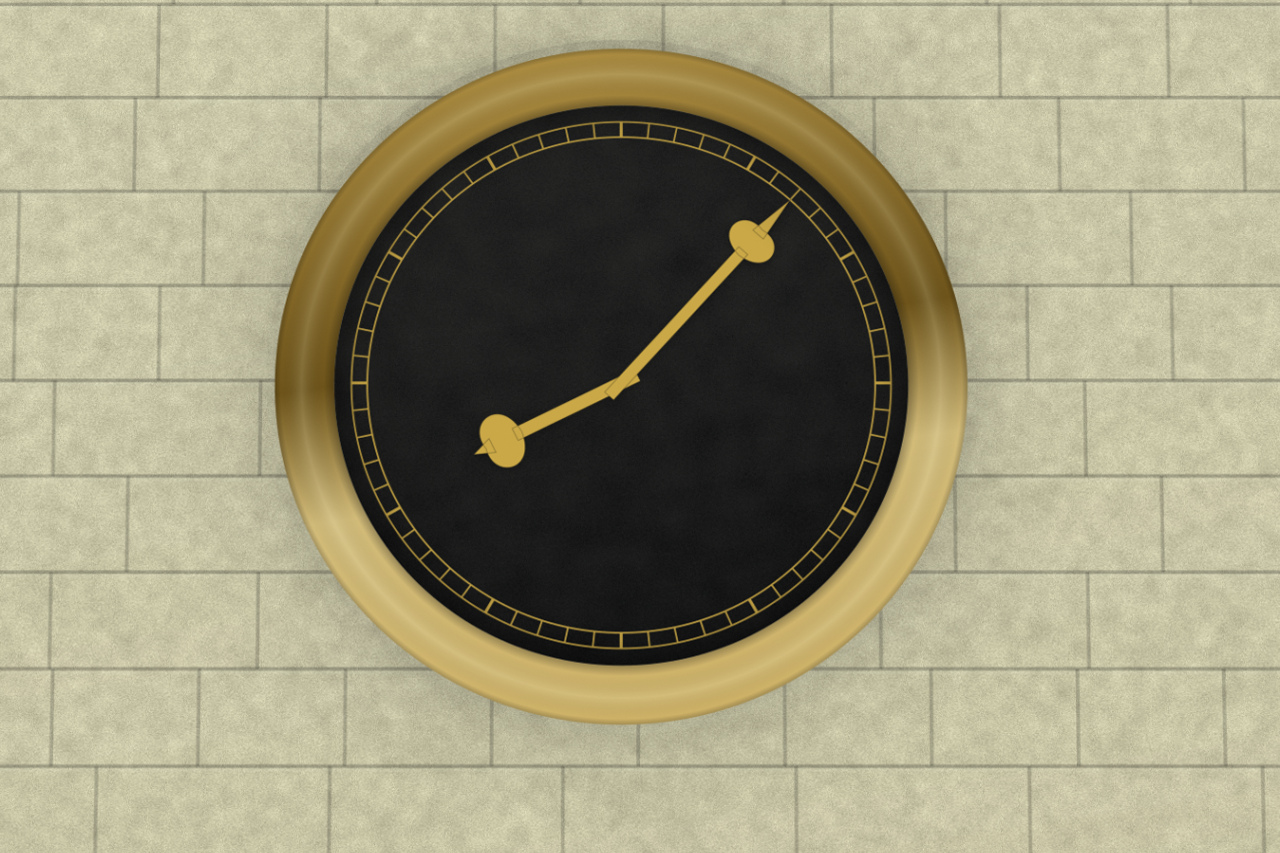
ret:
{"hour": 8, "minute": 7}
